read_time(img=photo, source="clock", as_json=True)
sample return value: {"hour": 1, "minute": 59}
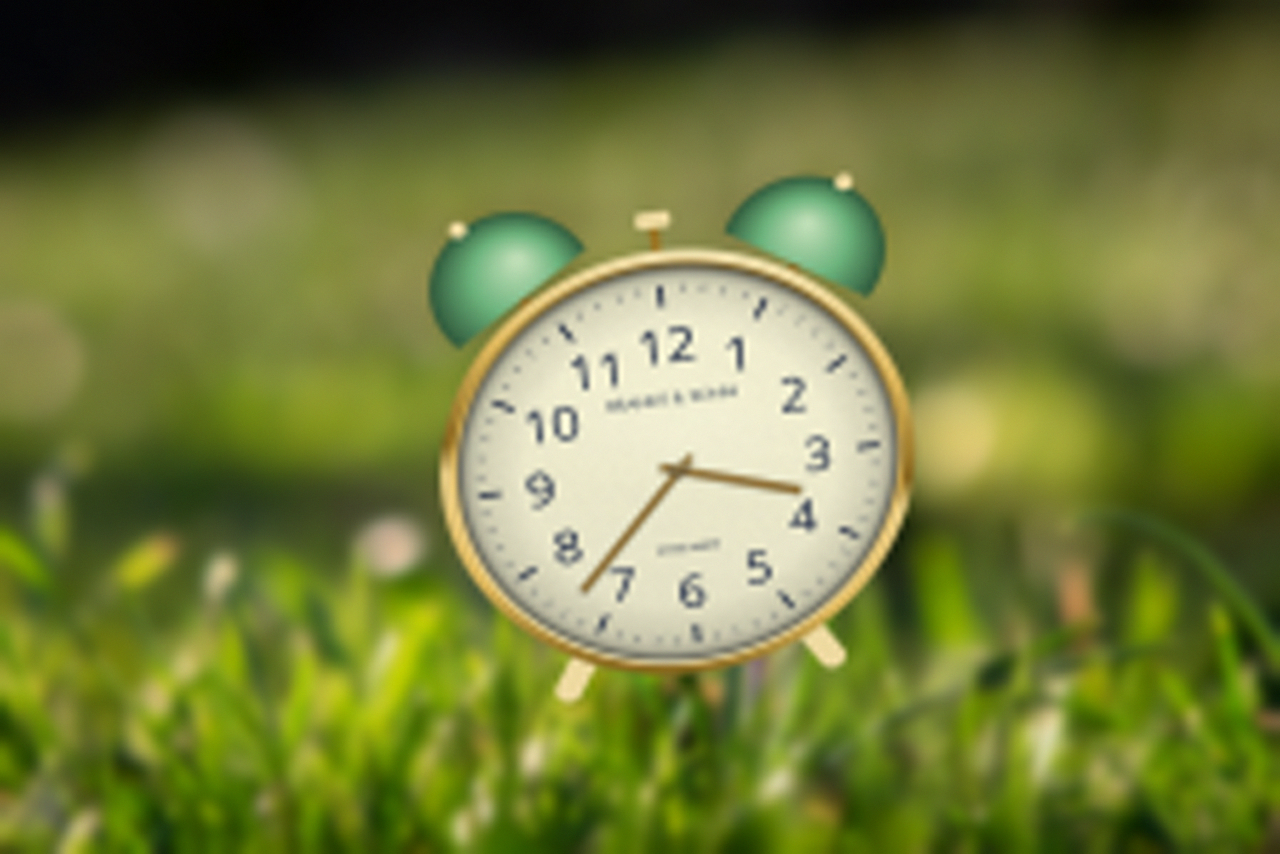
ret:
{"hour": 3, "minute": 37}
